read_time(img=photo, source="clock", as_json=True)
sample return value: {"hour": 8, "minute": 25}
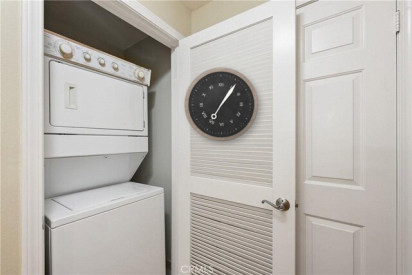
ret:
{"hour": 7, "minute": 6}
